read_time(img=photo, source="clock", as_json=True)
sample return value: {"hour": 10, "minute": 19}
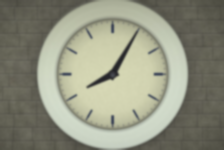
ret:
{"hour": 8, "minute": 5}
